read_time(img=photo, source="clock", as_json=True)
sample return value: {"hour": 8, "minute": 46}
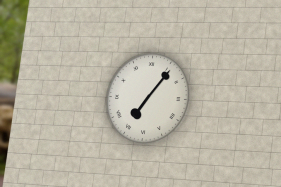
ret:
{"hour": 7, "minute": 6}
